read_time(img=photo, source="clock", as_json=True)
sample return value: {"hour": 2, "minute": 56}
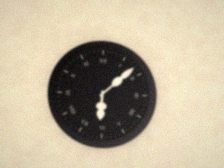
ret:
{"hour": 6, "minute": 8}
